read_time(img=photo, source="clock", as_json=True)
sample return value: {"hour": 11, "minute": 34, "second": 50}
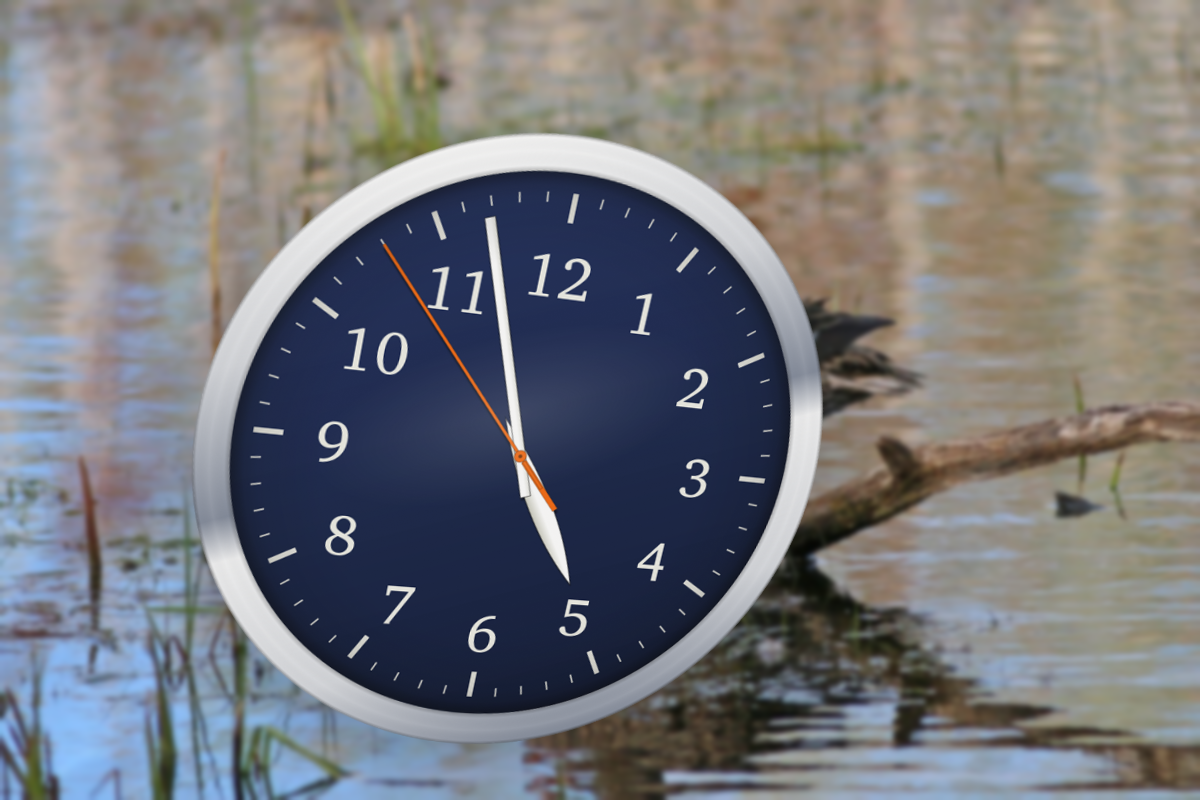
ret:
{"hour": 4, "minute": 56, "second": 53}
